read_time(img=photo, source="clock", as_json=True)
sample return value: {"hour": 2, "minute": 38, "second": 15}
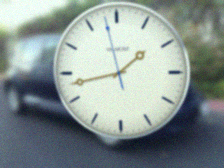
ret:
{"hour": 1, "minute": 42, "second": 58}
